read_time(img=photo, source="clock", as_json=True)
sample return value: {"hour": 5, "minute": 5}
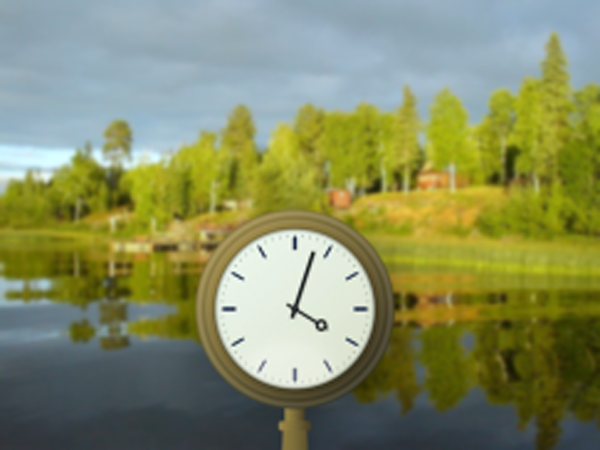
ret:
{"hour": 4, "minute": 3}
